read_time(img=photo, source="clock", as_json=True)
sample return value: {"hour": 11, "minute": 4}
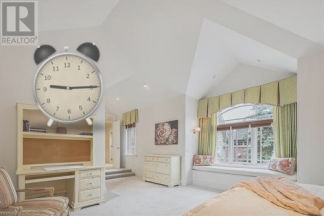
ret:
{"hour": 9, "minute": 15}
